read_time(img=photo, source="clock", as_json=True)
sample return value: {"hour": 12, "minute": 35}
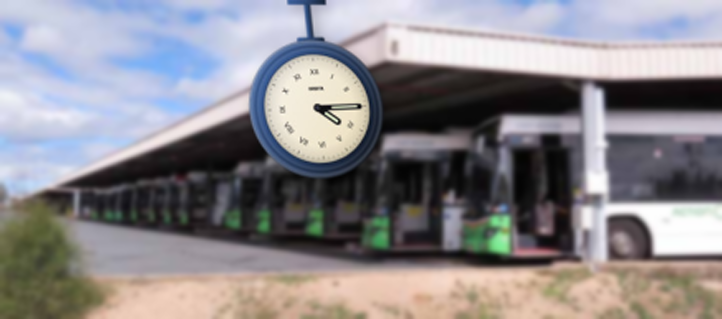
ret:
{"hour": 4, "minute": 15}
